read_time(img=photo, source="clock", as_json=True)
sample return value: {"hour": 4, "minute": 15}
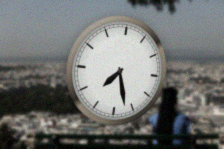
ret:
{"hour": 7, "minute": 27}
